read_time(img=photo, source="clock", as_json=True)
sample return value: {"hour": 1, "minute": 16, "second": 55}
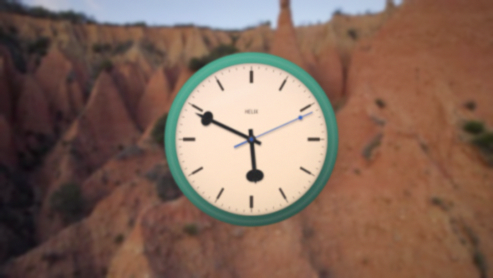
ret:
{"hour": 5, "minute": 49, "second": 11}
